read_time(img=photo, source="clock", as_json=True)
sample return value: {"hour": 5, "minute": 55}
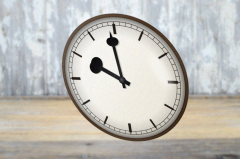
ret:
{"hour": 9, "minute": 59}
